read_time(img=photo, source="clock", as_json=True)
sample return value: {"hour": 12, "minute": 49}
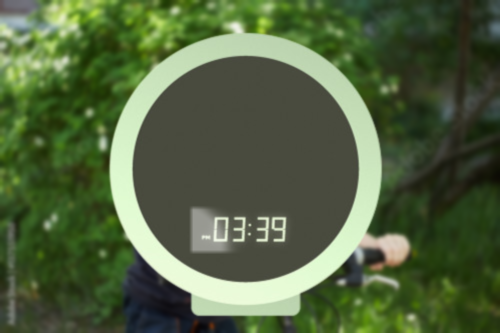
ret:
{"hour": 3, "minute": 39}
